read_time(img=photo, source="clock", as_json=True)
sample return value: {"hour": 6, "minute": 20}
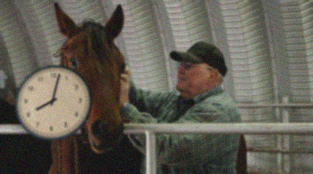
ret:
{"hour": 8, "minute": 2}
